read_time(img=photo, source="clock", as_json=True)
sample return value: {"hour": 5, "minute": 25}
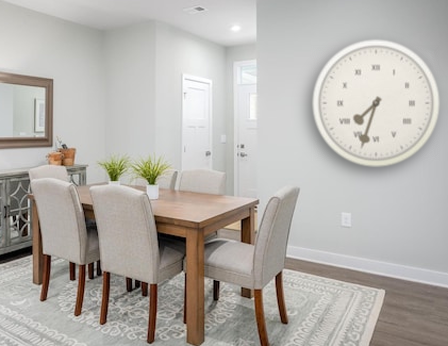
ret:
{"hour": 7, "minute": 33}
